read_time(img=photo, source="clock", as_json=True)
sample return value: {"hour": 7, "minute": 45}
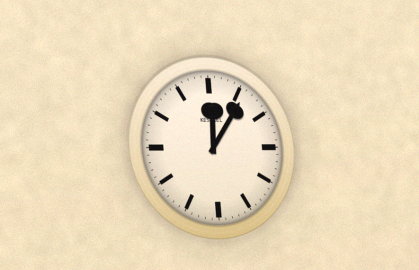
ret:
{"hour": 12, "minute": 6}
